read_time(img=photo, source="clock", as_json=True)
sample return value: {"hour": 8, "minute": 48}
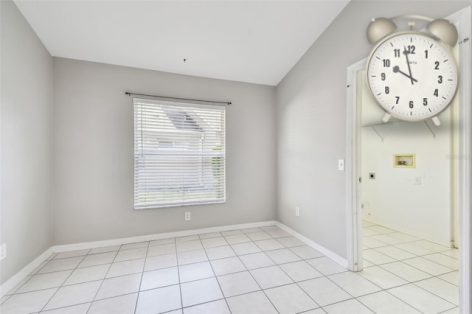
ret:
{"hour": 9, "minute": 58}
